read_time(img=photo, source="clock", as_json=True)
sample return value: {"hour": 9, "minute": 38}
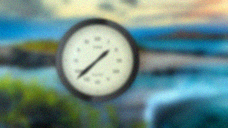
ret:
{"hour": 1, "minute": 38}
